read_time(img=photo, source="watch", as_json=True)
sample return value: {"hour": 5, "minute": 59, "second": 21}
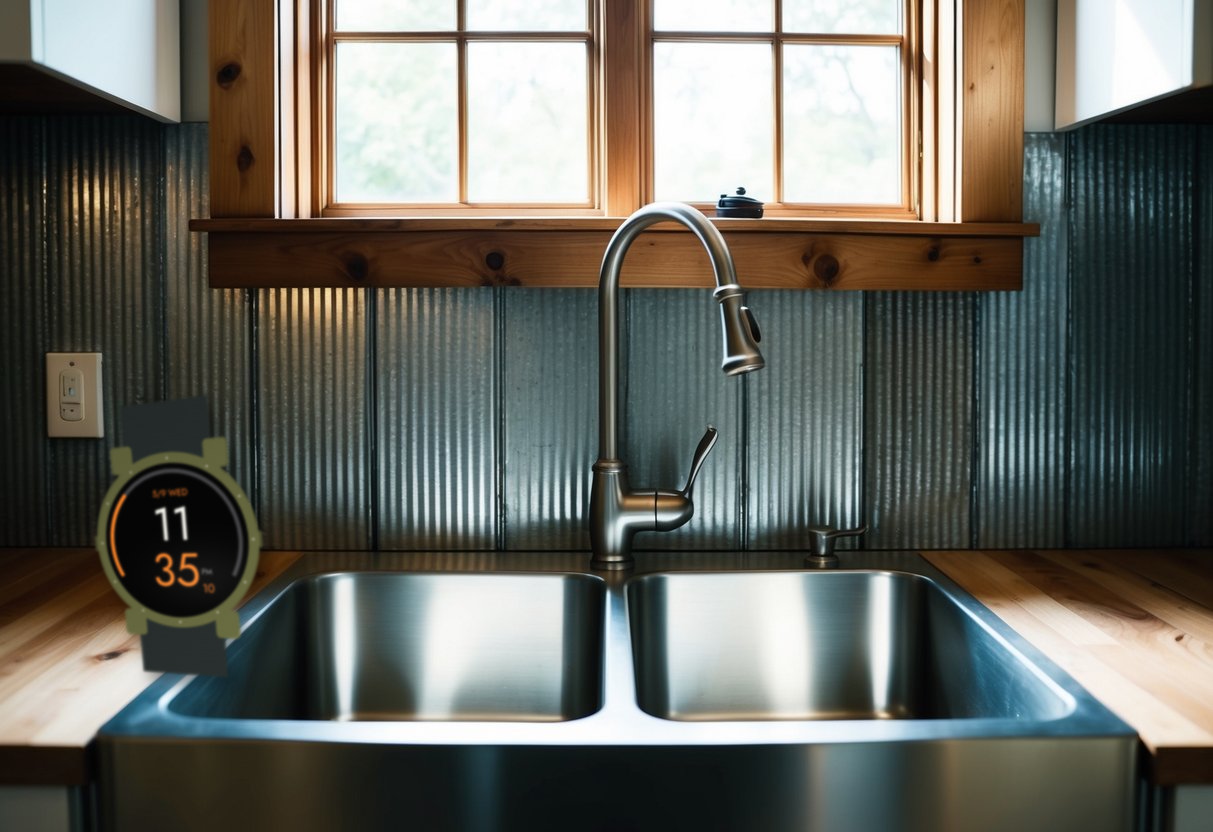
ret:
{"hour": 11, "minute": 35, "second": 10}
